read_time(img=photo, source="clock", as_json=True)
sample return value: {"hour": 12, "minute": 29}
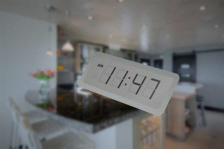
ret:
{"hour": 11, "minute": 47}
